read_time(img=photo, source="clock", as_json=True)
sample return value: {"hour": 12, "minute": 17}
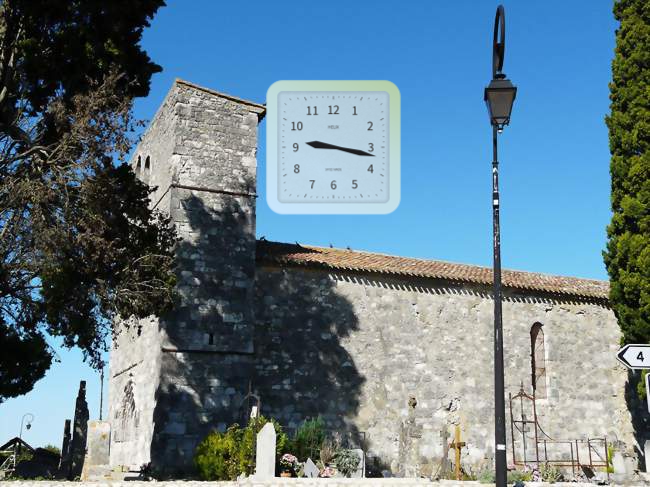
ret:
{"hour": 9, "minute": 17}
